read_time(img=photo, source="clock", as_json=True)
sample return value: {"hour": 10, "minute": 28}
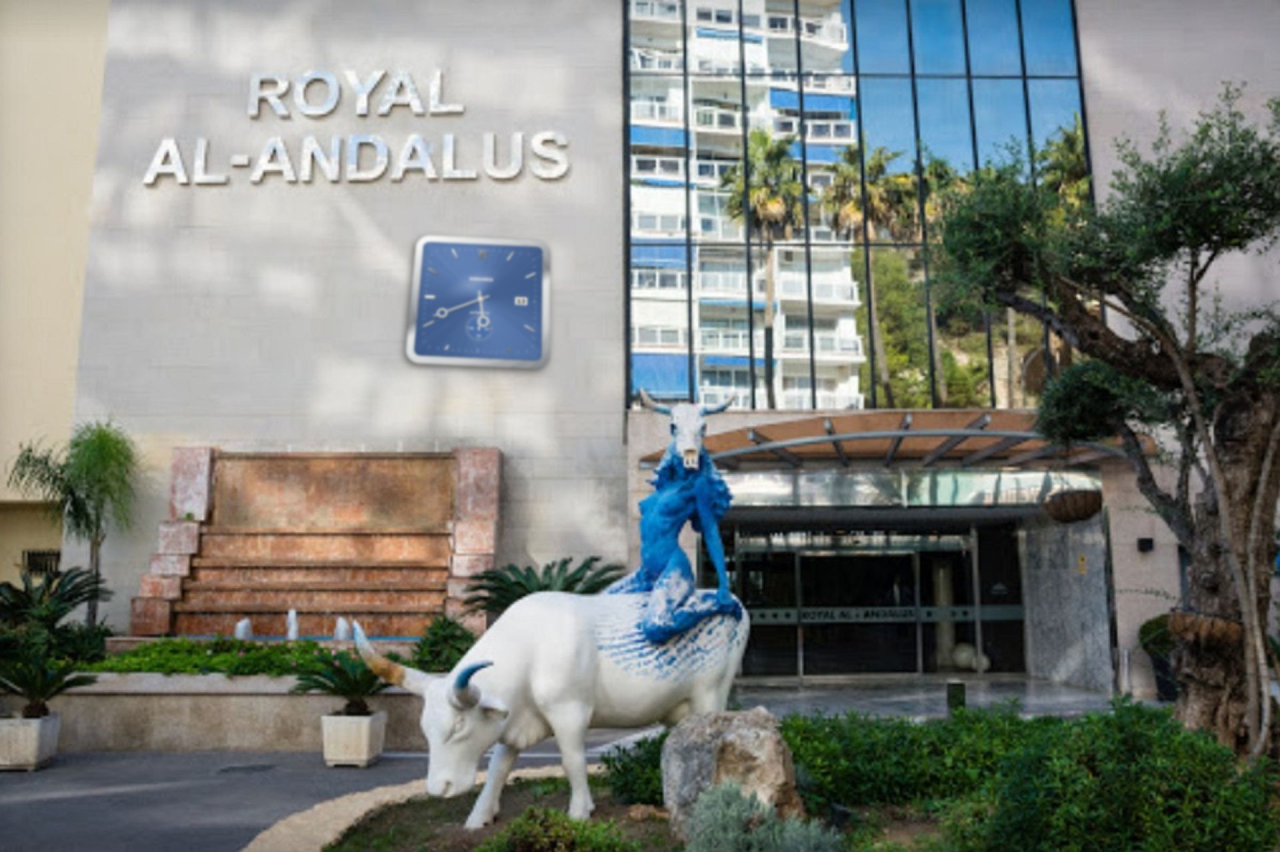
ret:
{"hour": 5, "minute": 41}
